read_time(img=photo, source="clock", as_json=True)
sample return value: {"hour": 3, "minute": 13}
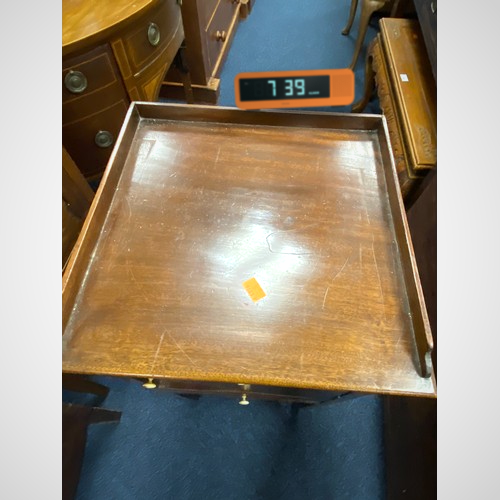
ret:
{"hour": 7, "minute": 39}
